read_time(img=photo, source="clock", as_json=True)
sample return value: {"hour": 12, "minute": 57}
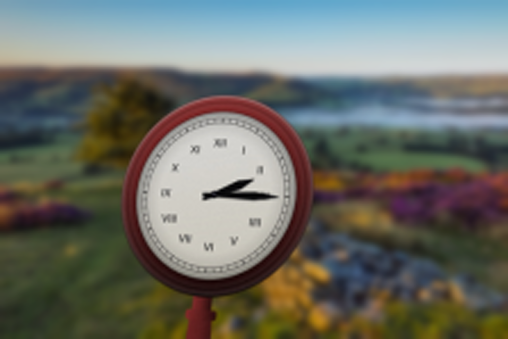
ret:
{"hour": 2, "minute": 15}
